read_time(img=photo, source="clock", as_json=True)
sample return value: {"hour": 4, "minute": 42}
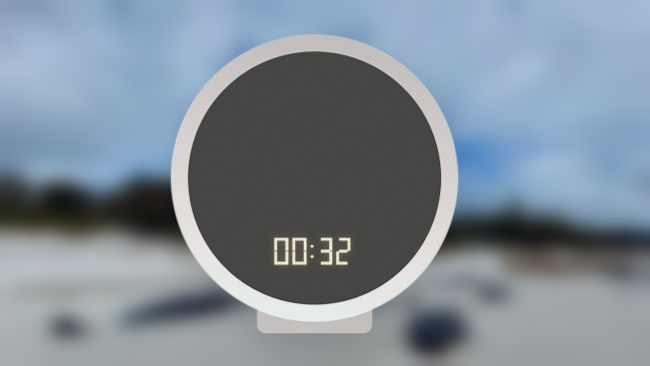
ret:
{"hour": 0, "minute": 32}
